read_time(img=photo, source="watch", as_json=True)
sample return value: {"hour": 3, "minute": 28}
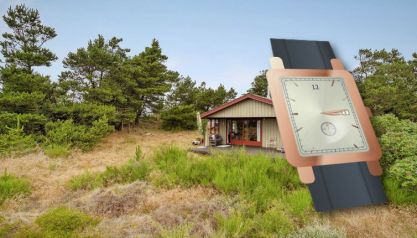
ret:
{"hour": 3, "minute": 14}
